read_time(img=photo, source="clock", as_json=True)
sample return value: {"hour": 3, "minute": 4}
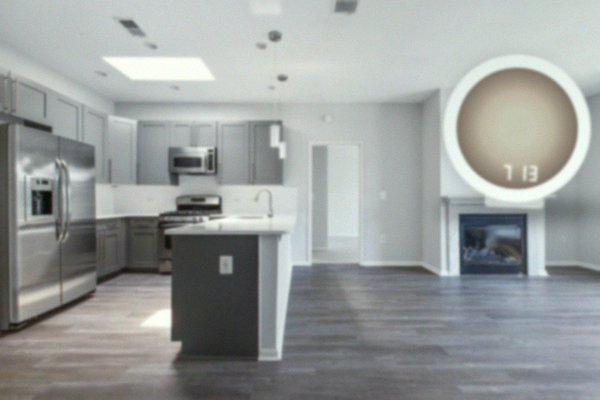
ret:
{"hour": 7, "minute": 13}
